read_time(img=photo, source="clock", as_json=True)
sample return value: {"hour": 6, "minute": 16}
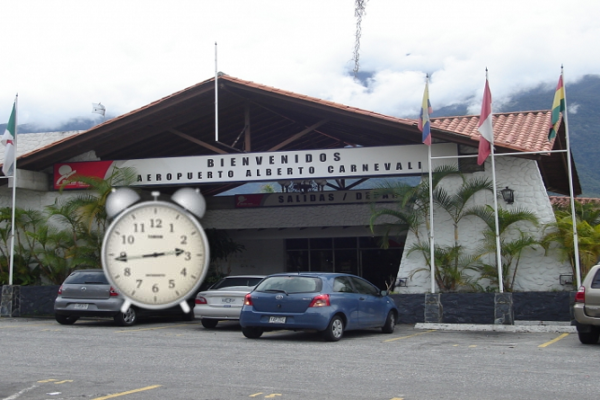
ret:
{"hour": 2, "minute": 44}
